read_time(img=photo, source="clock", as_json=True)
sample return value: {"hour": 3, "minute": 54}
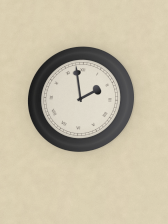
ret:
{"hour": 1, "minute": 58}
